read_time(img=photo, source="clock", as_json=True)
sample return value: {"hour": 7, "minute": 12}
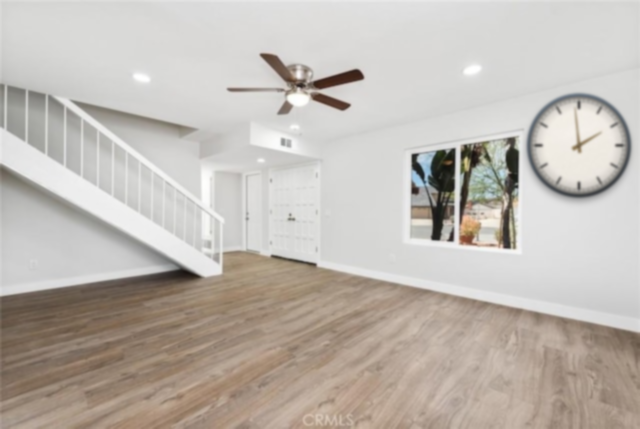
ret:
{"hour": 1, "minute": 59}
